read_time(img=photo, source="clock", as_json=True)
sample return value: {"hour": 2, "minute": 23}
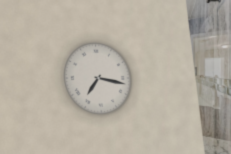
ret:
{"hour": 7, "minute": 17}
